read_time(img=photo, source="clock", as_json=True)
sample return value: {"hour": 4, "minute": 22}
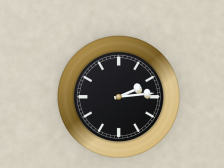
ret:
{"hour": 2, "minute": 14}
